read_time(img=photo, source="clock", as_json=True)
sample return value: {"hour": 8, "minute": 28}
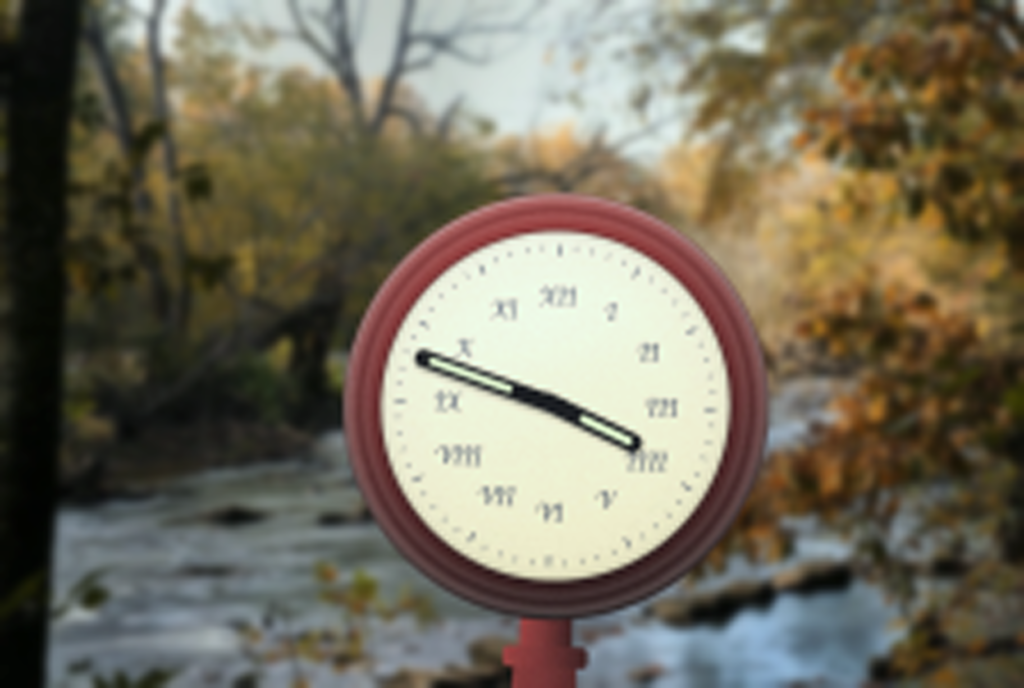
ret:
{"hour": 3, "minute": 48}
